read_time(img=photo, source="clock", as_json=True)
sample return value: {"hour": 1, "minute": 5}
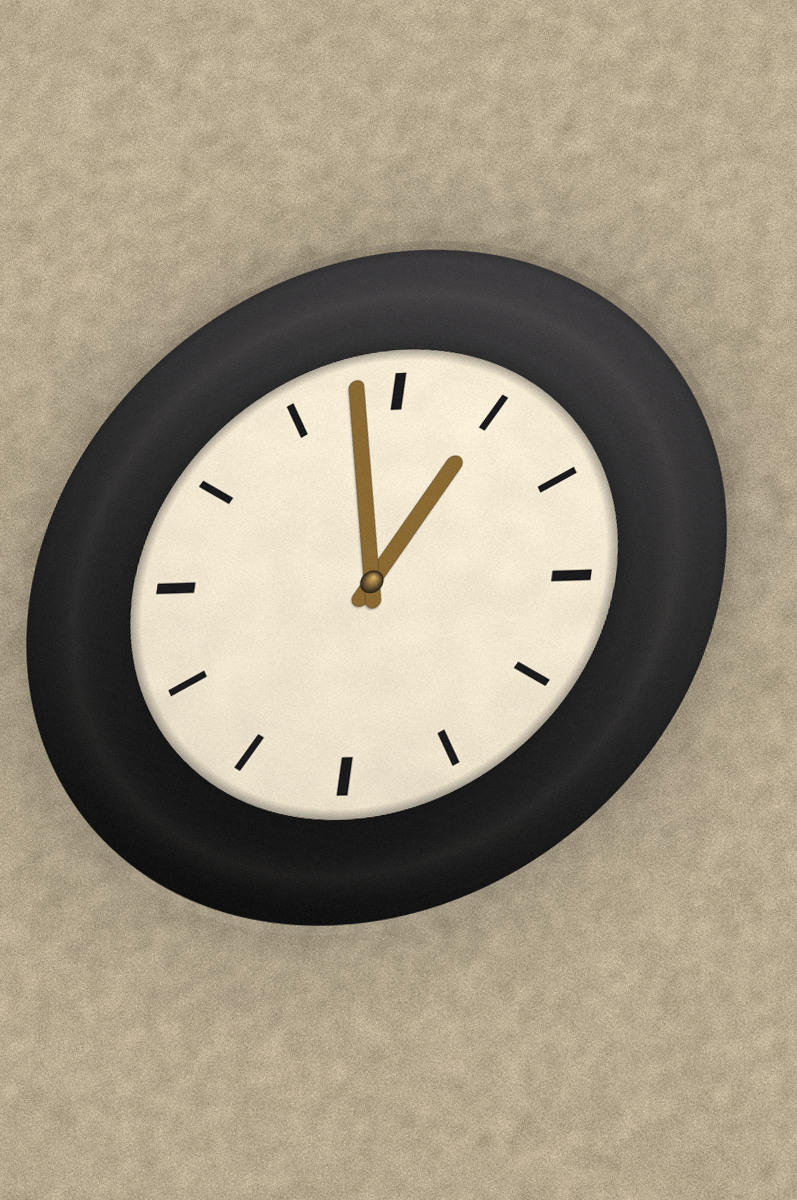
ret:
{"hour": 12, "minute": 58}
